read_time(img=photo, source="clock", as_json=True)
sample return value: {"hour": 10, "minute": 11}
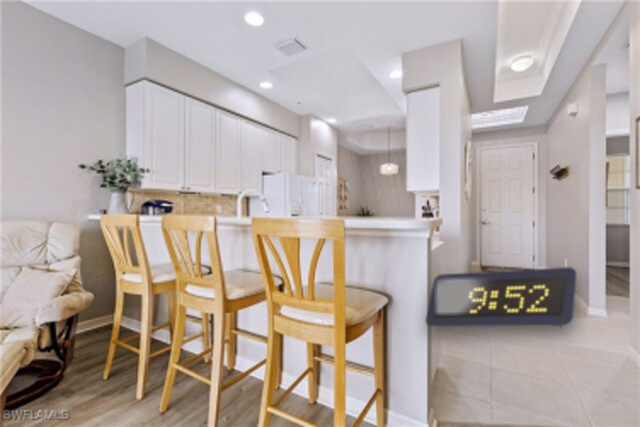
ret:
{"hour": 9, "minute": 52}
